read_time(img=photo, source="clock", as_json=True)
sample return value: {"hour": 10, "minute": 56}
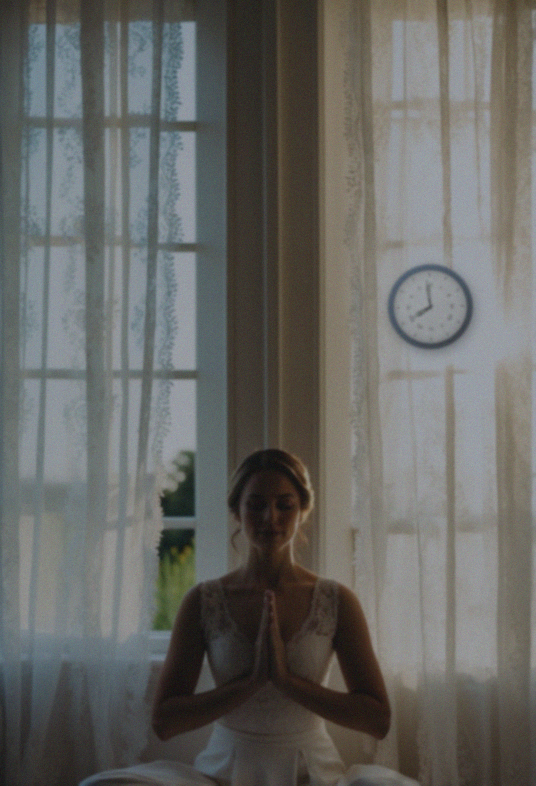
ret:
{"hour": 7, "minute": 59}
